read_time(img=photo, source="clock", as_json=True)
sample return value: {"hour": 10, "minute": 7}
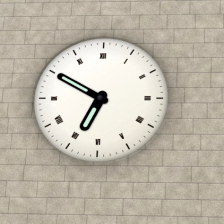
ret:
{"hour": 6, "minute": 50}
